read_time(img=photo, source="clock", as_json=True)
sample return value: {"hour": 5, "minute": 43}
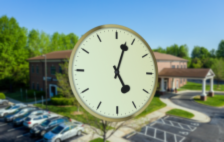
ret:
{"hour": 5, "minute": 3}
